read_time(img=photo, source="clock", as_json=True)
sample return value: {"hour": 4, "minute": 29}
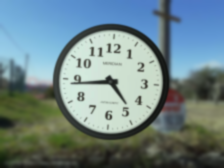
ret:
{"hour": 4, "minute": 44}
